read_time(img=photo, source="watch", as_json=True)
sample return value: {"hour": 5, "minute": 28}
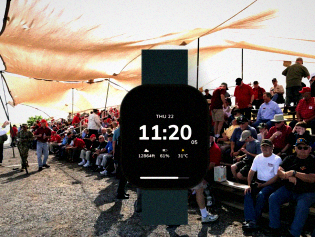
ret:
{"hour": 11, "minute": 20}
